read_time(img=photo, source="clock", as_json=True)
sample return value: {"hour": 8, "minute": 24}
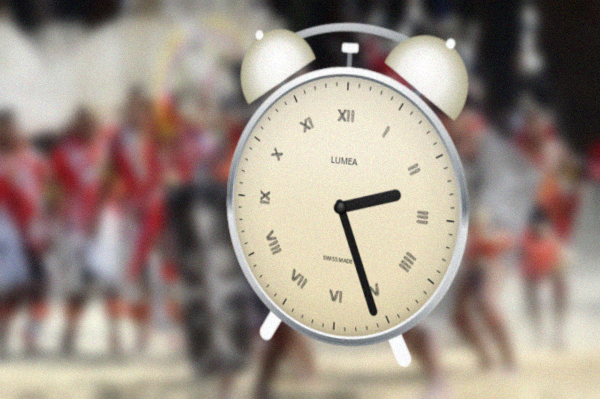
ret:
{"hour": 2, "minute": 26}
